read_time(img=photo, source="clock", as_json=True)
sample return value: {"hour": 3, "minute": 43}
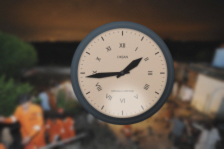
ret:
{"hour": 1, "minute": 44}
